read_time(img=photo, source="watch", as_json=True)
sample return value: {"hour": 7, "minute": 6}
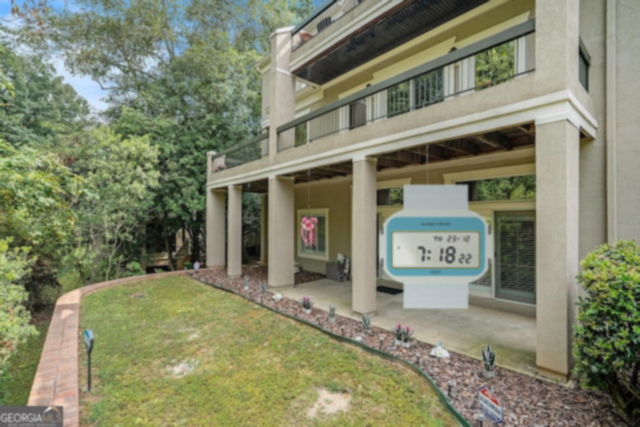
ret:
{"hour": 7, "minute": 18}
